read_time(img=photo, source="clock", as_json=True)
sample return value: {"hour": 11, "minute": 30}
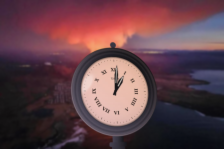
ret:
{"hour": 1, "minute": 1}
